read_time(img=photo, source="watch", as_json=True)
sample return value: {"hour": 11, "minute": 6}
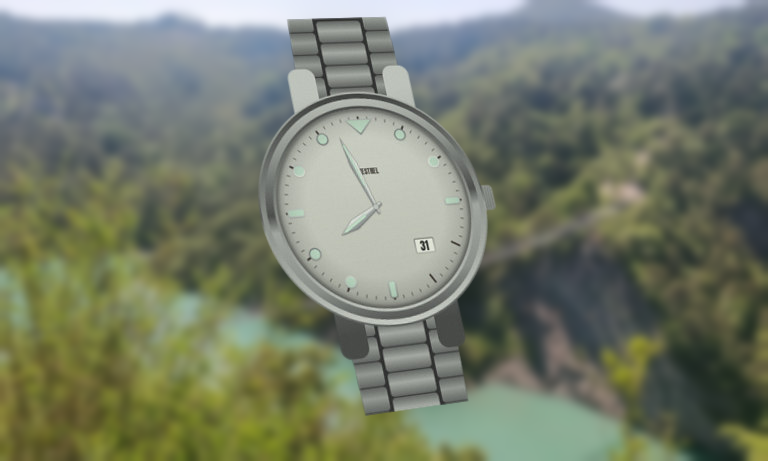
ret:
{"hour": 7, "minute": 57}
